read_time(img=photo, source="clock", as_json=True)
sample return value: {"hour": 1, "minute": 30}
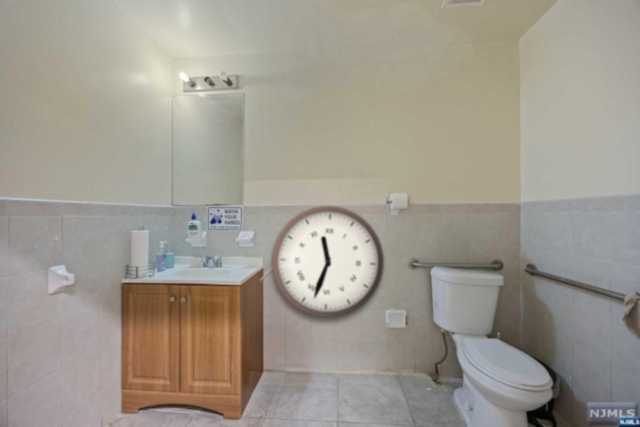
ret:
{"hour": 11, "minute": 33}
